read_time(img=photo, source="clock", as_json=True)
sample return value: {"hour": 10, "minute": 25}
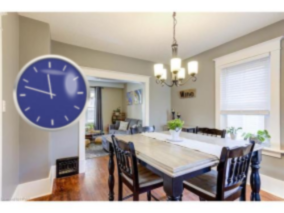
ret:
{"hour": 11, "minute": 48}
